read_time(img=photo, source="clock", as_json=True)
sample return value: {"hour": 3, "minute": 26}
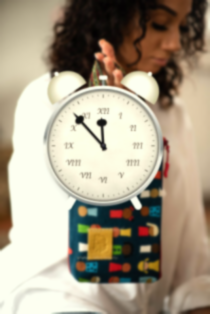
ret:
{"hour": 11, "minute": 53}
